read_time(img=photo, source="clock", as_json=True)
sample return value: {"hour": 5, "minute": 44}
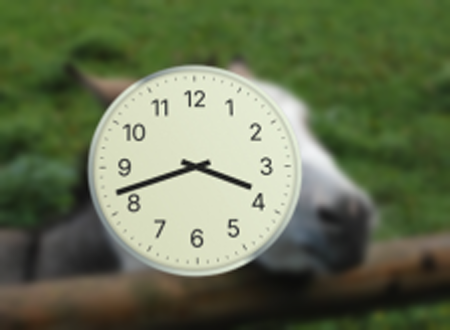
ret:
{"hour": 3, "minute": 42}
